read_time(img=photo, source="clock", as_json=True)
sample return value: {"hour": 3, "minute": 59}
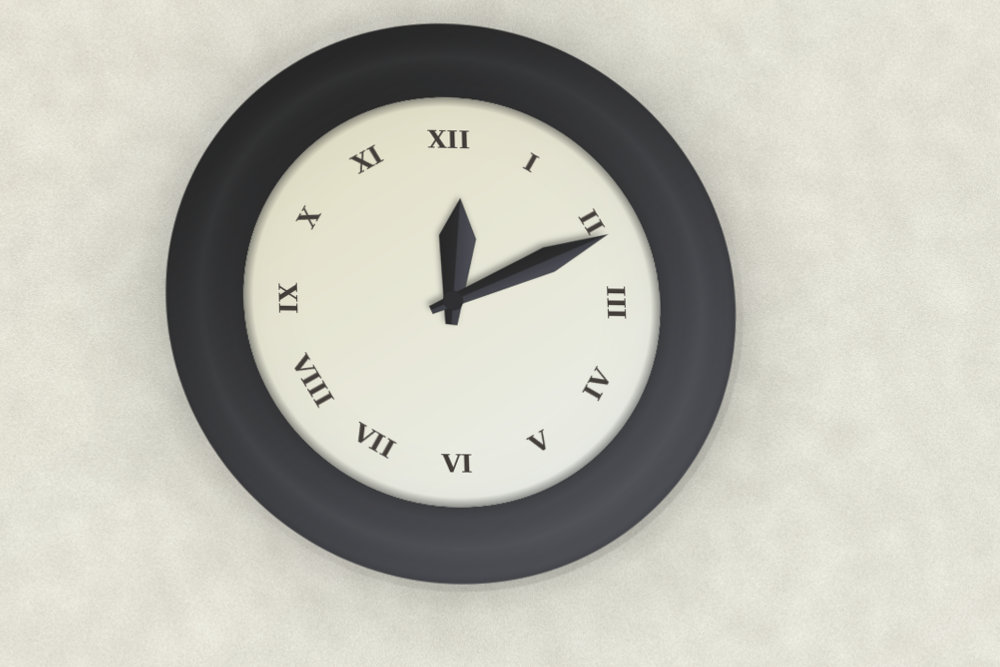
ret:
{"hour": 12, "minute": 11}
